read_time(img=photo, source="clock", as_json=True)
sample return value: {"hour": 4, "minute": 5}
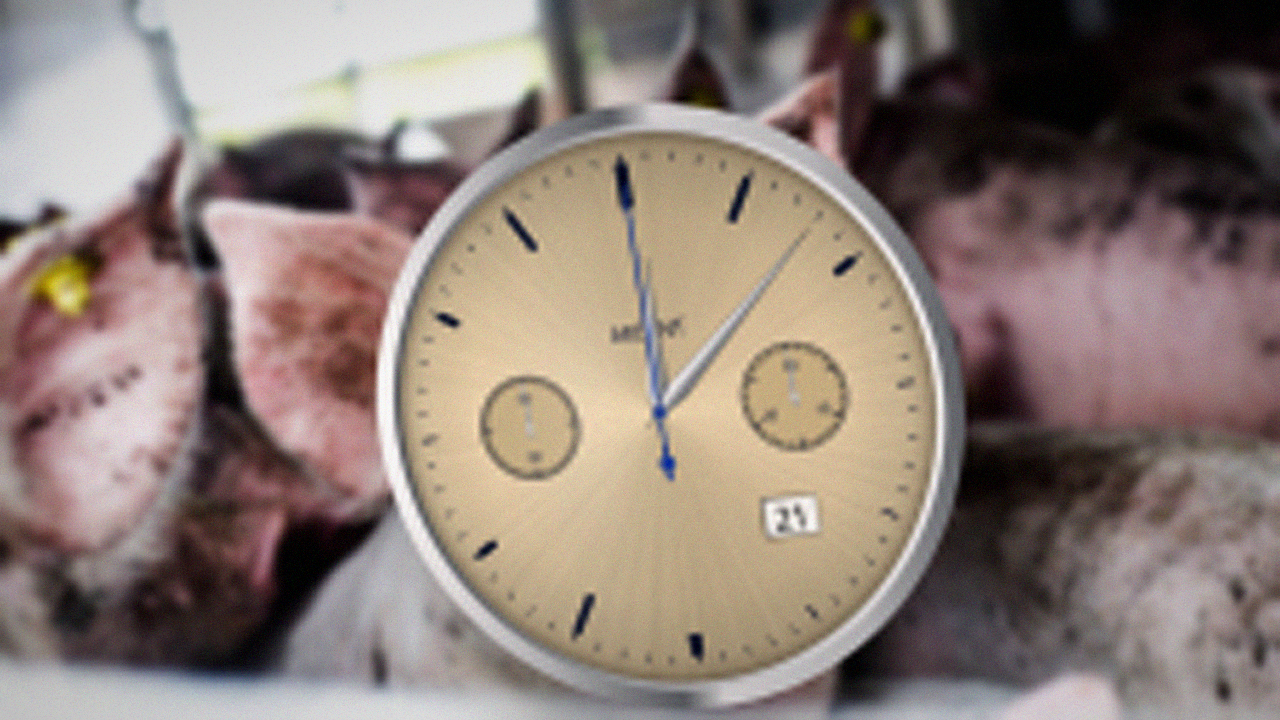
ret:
{"hour": 12, "minute": 8}
